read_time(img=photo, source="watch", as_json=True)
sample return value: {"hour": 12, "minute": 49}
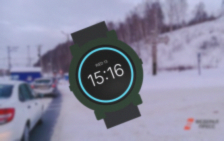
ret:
{"hour": 15, "minute": 16}
